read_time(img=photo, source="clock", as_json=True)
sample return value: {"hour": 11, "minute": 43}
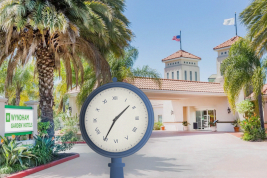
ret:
{"hour": 1, "minute": 35}
